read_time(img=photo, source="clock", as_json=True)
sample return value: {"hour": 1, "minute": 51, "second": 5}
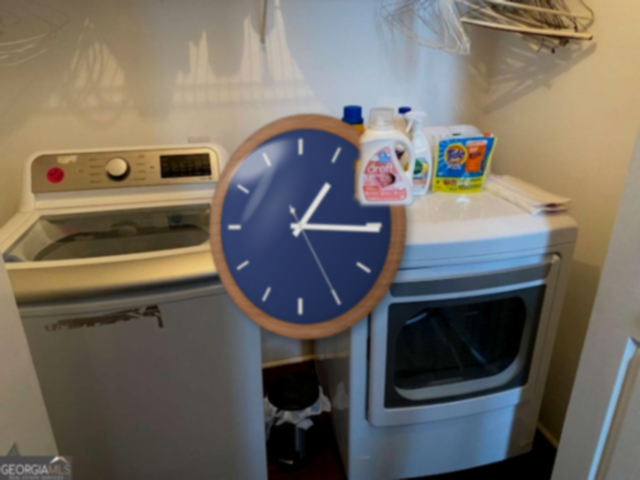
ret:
{"hour": 1, "minute": 15, "second": 25}
